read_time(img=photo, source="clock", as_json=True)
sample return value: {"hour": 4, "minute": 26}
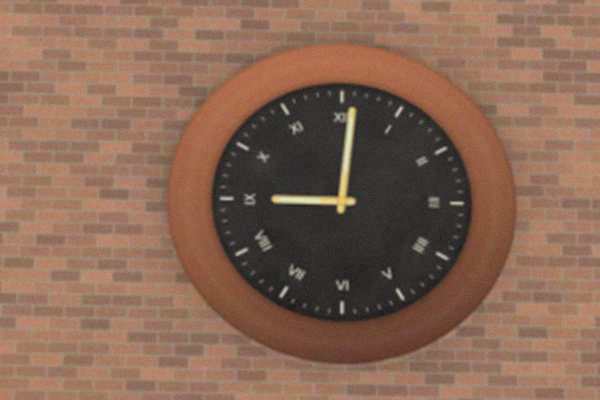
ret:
{"hour": 9, "minute": 1}
